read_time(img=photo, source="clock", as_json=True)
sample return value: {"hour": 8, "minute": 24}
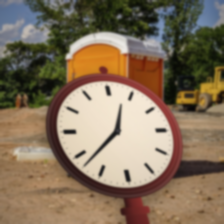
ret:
{"hour": 12, "minute": 38}
